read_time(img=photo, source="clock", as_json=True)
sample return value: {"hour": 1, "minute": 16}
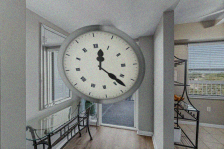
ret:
{"hour": 12, "minute": 23}
